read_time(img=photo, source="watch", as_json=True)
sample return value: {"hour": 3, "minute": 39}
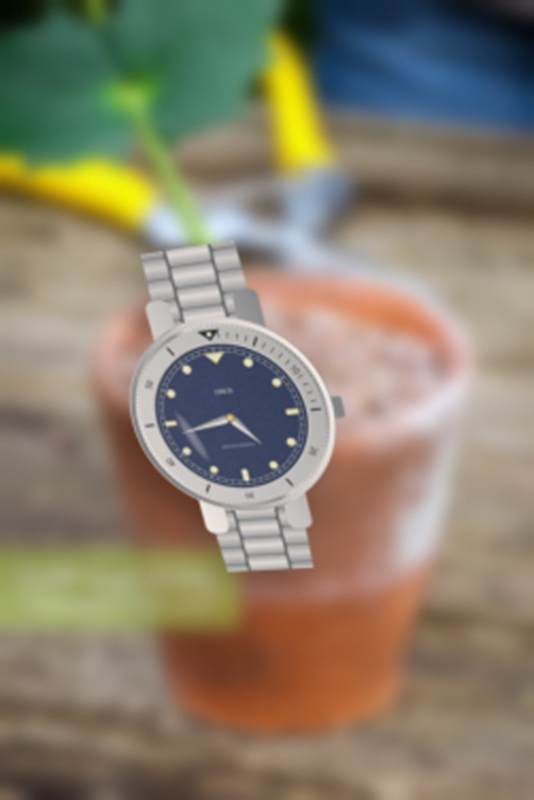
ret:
{"hour": 4, "minute": 43}
